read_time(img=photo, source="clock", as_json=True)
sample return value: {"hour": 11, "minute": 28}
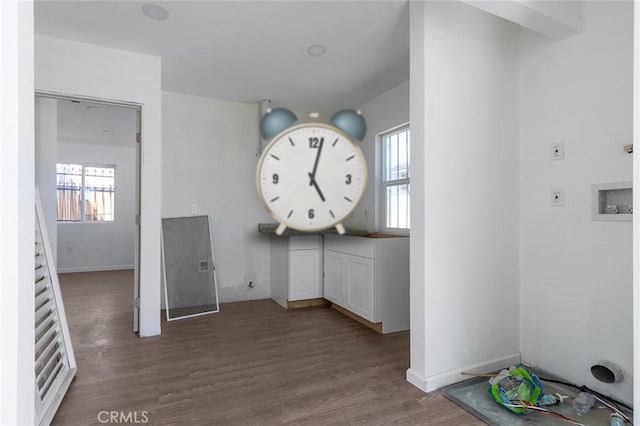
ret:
{"hour": 5, "minute": 2}
